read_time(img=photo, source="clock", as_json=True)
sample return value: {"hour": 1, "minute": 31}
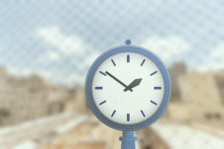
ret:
{"hour": 1, "minute": 51}
